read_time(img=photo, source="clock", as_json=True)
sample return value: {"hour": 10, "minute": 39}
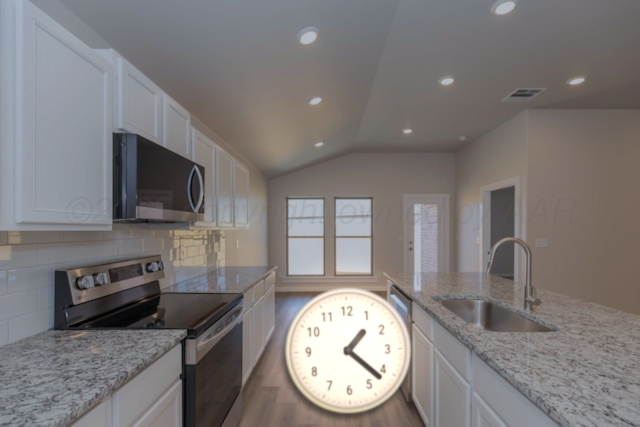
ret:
{"hour": 1, "minute": 22}
